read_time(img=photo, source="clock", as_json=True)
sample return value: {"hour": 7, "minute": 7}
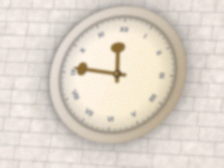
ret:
{"hour": 11, "minute": 46}
